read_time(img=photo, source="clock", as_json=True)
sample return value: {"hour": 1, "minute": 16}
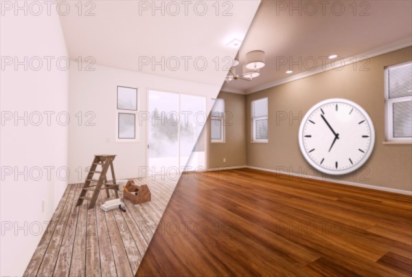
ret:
{"hour": 6, "minute": 54}
